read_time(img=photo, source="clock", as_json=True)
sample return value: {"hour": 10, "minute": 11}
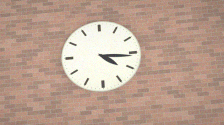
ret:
{"hour": 4, "minute": 16}
